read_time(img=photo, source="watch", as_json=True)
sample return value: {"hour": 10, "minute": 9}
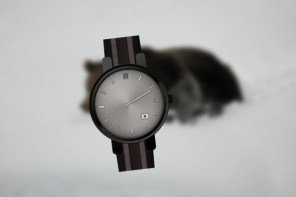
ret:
{"hour": 2, "minute": 11}
